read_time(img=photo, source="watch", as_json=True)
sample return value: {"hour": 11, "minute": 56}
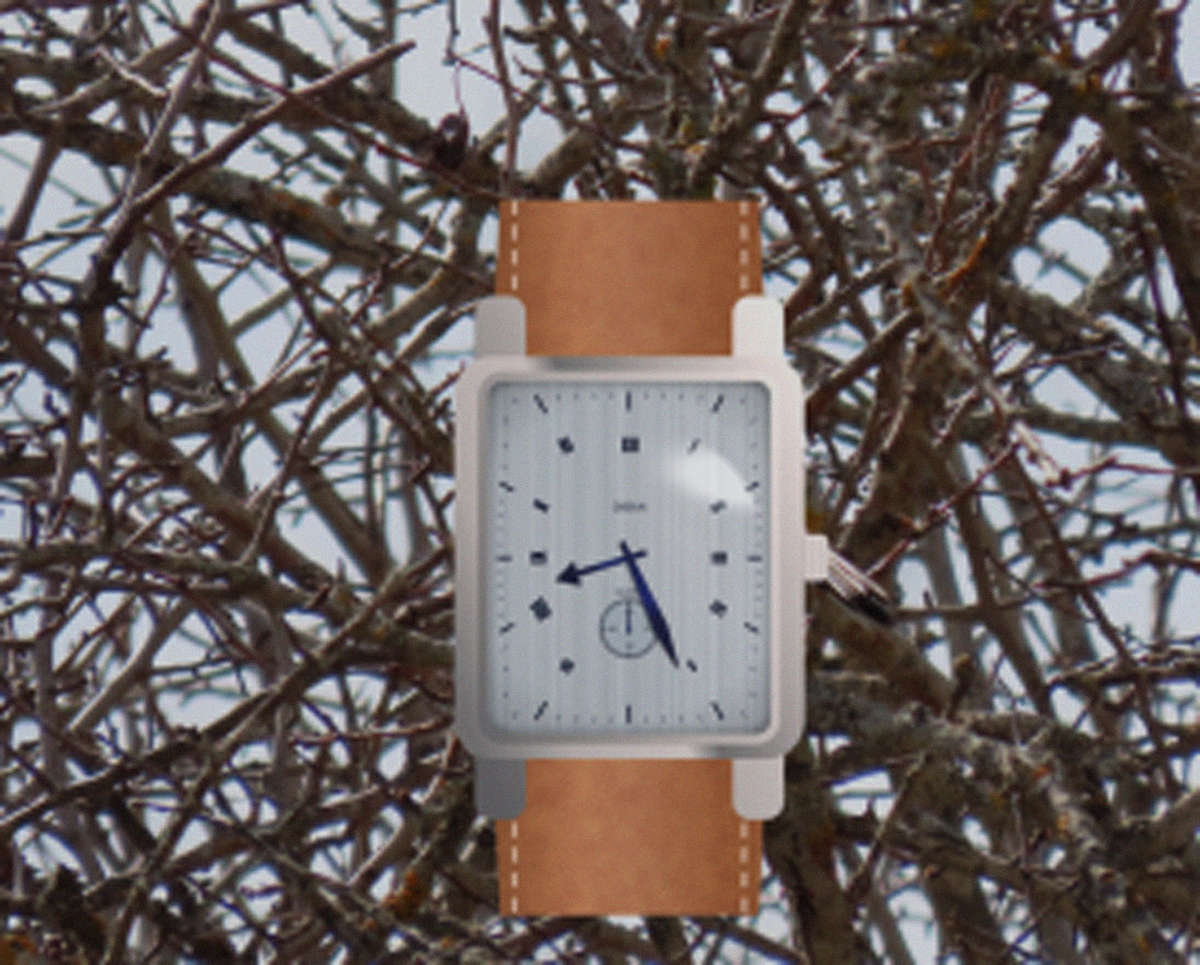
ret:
{"hour": 8, "minute": 26}
